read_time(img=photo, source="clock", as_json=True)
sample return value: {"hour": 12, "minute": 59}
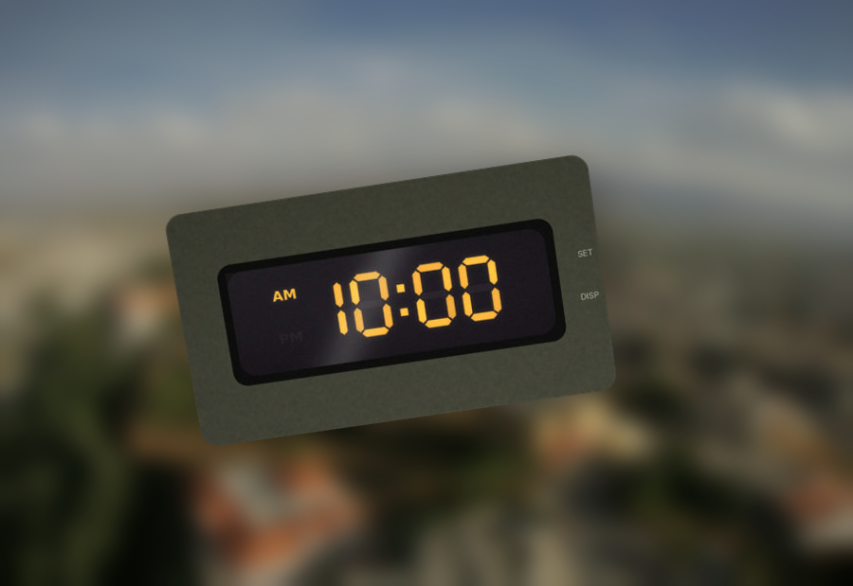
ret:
{"hour": 10, "minute": 0}
